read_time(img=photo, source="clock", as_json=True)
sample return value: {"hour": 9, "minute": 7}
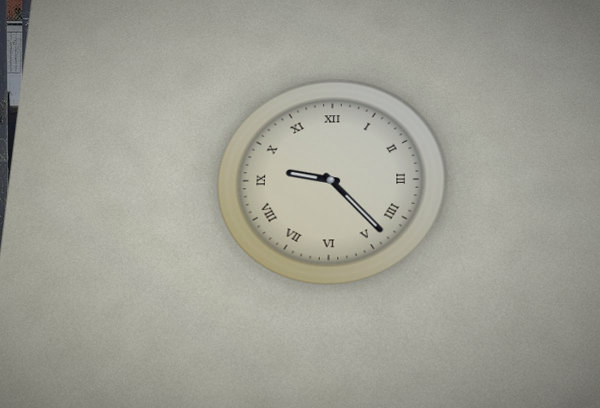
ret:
{"hour": 9, "minute": 23}
